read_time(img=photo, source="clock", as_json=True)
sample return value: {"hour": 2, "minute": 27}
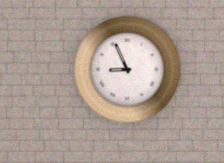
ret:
{"hour": 8, "minute": 56}
